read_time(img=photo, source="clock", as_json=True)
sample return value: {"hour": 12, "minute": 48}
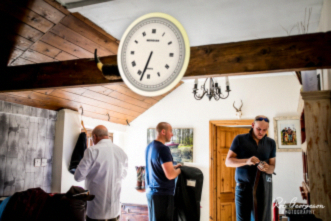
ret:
{"hour": 6, "minute": 33}
